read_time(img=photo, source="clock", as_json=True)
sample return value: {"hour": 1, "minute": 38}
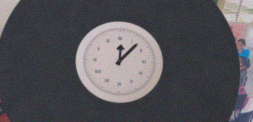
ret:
{"hour": 12, "minute": 7}
